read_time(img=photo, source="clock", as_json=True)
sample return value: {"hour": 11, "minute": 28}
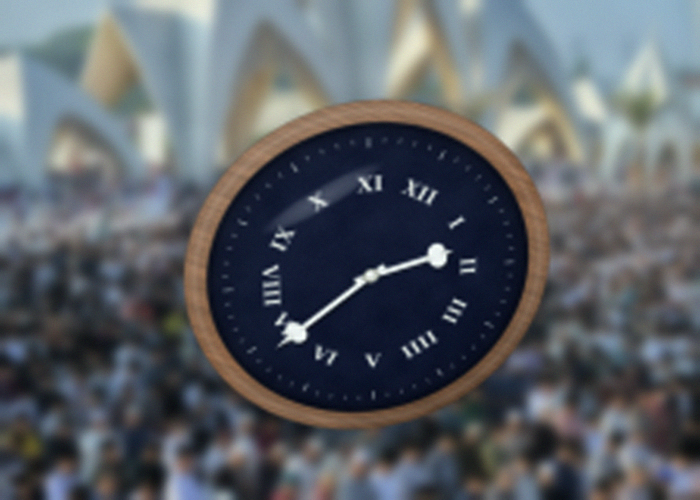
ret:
{"hour": 1, "minute": 34}
